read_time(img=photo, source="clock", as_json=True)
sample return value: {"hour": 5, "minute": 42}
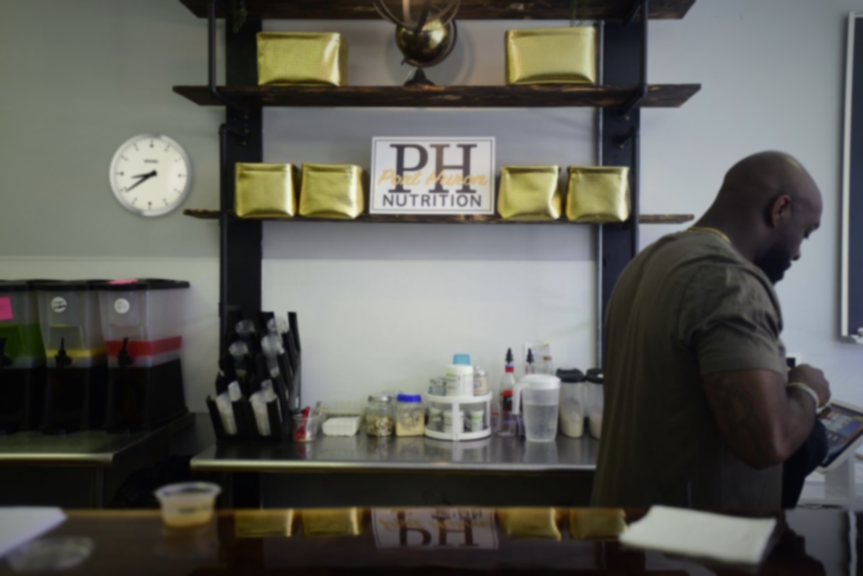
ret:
{"hour": 8, "minute": 39}
